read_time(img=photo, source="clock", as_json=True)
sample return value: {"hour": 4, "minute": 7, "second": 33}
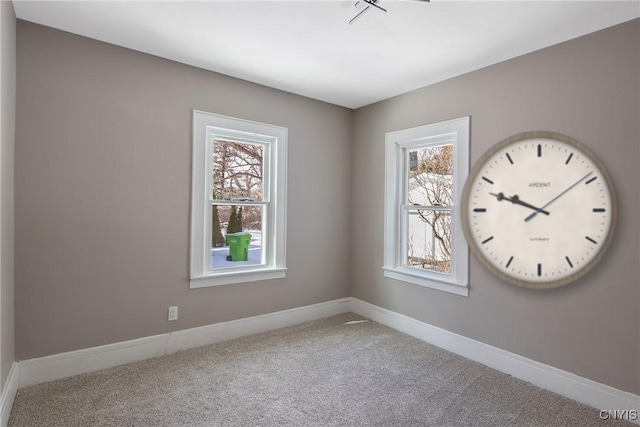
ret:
{"hour": 9, "minute": 48, "second": 9}
